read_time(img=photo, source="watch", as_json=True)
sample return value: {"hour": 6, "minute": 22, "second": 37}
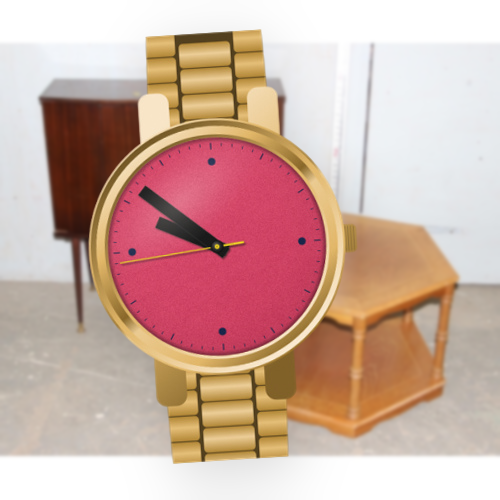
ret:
{"hour": 9, "minute": 51, "second": 44}
